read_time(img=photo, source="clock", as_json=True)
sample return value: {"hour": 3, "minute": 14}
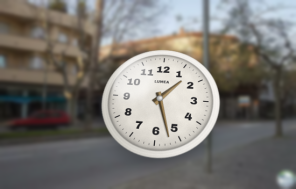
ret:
{"hour": 1, "minute": 27}
